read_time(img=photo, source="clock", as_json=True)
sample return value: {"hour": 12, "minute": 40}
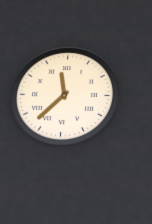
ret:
{"hour": 11, "minute": 37}
